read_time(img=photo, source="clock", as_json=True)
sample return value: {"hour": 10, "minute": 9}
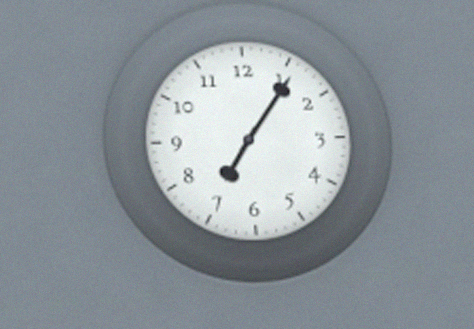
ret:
{"hour": 7, "minute": 6}
